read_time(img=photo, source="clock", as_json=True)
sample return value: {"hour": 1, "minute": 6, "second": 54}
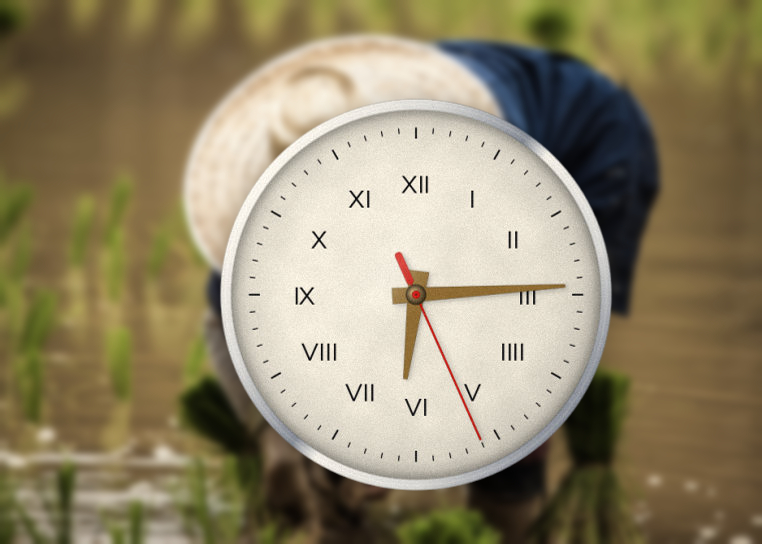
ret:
{"hour": 6, "minute": 14, "second": 26}
